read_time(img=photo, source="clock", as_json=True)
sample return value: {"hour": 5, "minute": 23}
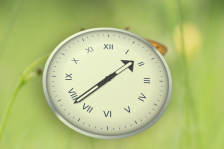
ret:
{"hour": 1, "minute": 38}
